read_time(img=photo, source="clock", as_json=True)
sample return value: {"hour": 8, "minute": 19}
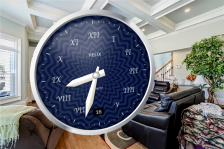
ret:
{"hour": 8, "minute": 33}
